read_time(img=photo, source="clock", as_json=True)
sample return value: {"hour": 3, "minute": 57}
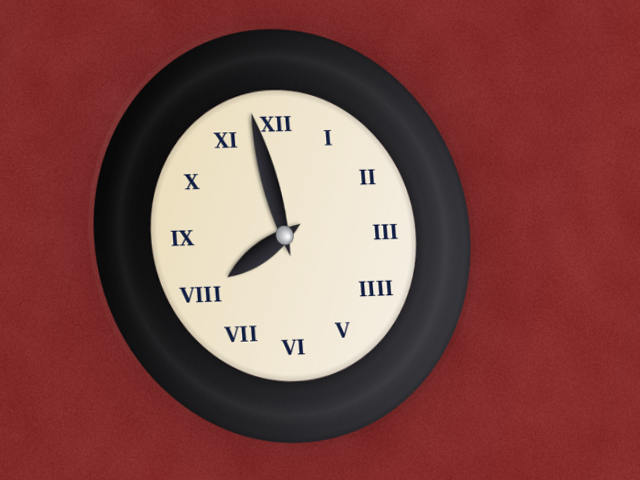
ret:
{"hour": 7, "minute": 58}
